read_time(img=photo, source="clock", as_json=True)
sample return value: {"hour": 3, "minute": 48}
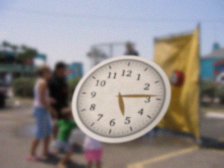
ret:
{"hour": 5, "minute": 14}
